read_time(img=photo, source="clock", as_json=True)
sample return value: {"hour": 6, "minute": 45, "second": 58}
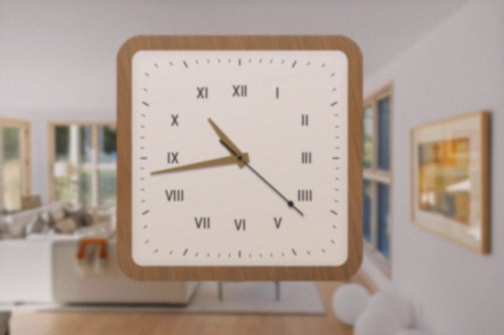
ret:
{"hour": 10, "minute": 43, "second": 22}
